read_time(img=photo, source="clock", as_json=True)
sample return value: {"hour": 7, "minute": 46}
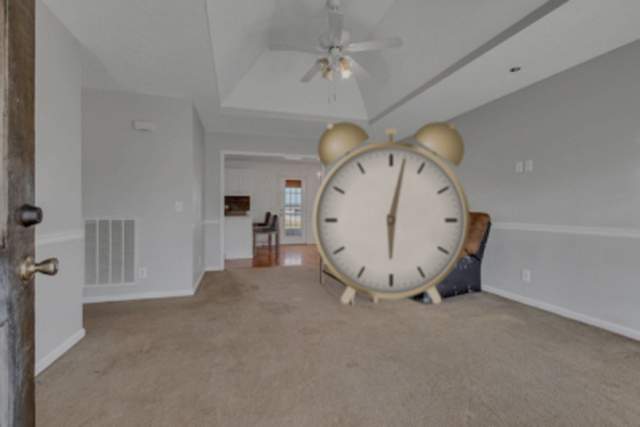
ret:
{"hour": 6, "minute": 2}
